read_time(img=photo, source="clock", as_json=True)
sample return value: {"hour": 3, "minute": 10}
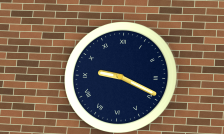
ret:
{"hour": 9, "minute": 19}
